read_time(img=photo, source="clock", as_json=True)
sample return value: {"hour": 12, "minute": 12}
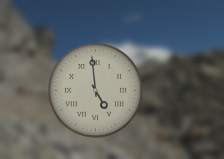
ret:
{"hour": 4, "minute": 59}
